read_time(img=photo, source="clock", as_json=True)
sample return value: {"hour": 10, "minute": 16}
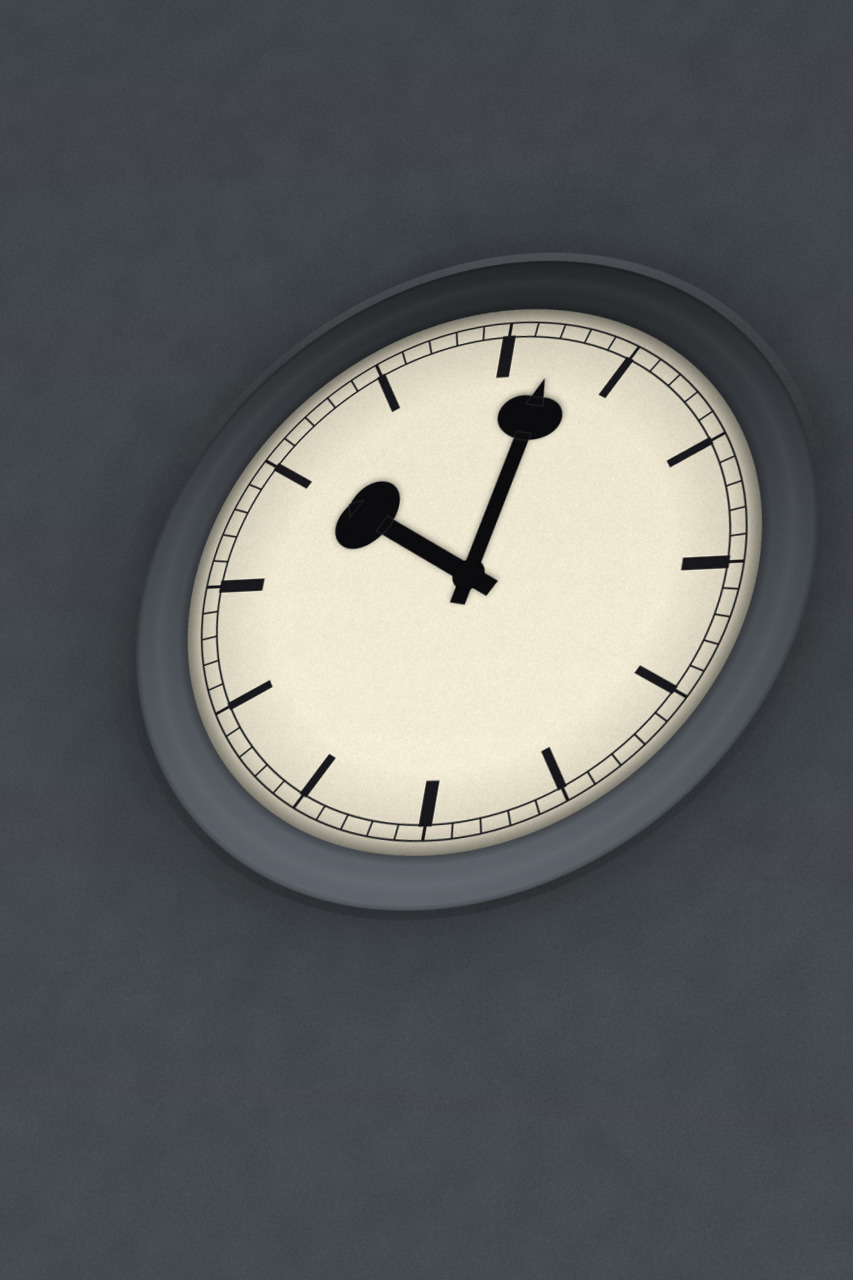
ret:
{"hour": 10, "minute": 2}
